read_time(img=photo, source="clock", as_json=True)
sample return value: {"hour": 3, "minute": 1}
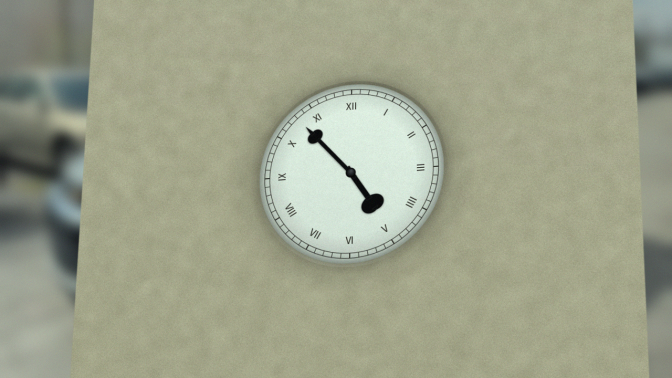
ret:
{"hour": 4, "minute": 53}
